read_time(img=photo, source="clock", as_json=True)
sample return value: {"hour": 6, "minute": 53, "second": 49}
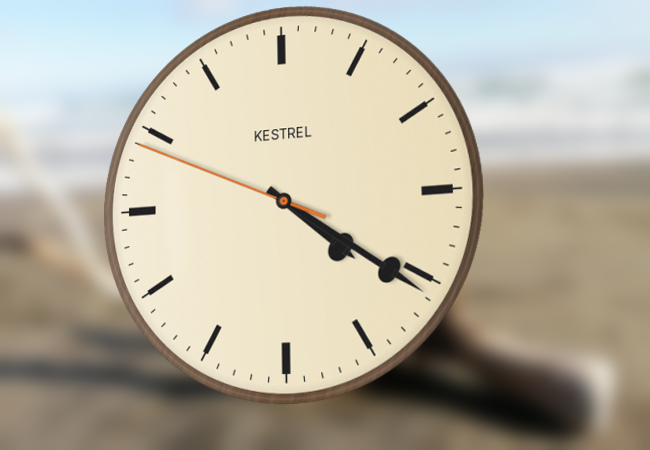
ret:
{"hour": 4, "minute": 20, "second": 49}
